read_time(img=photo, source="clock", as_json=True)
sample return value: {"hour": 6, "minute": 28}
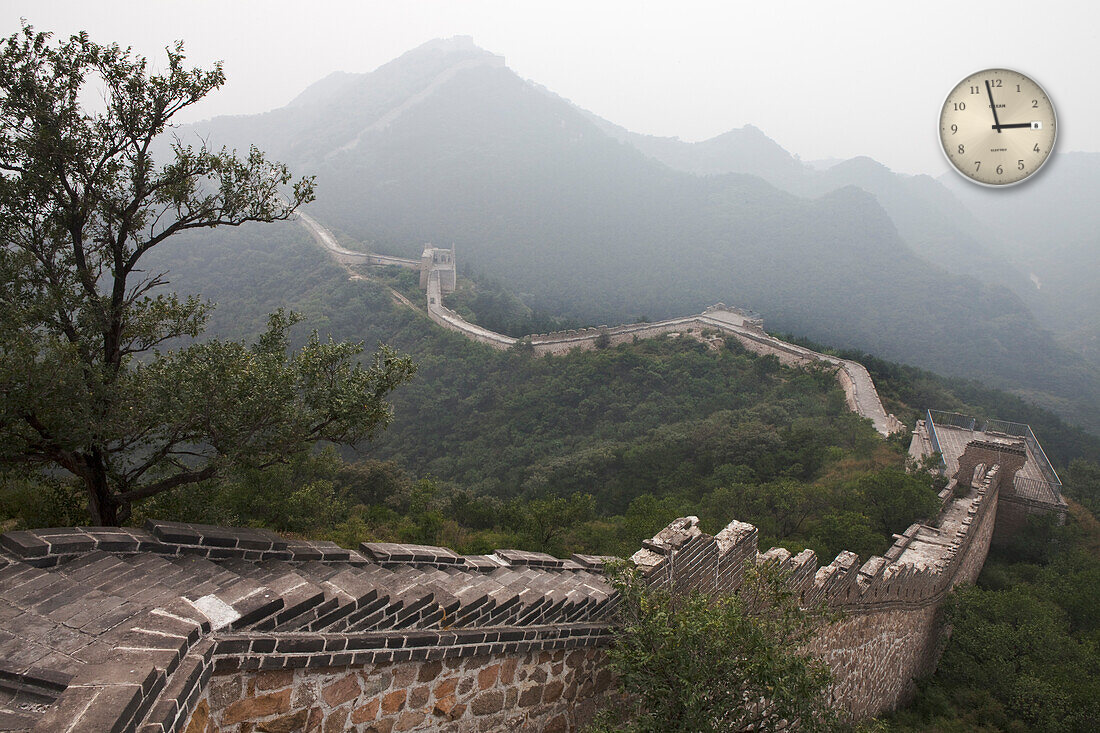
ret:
{"hour": 2, "minute": 58}
